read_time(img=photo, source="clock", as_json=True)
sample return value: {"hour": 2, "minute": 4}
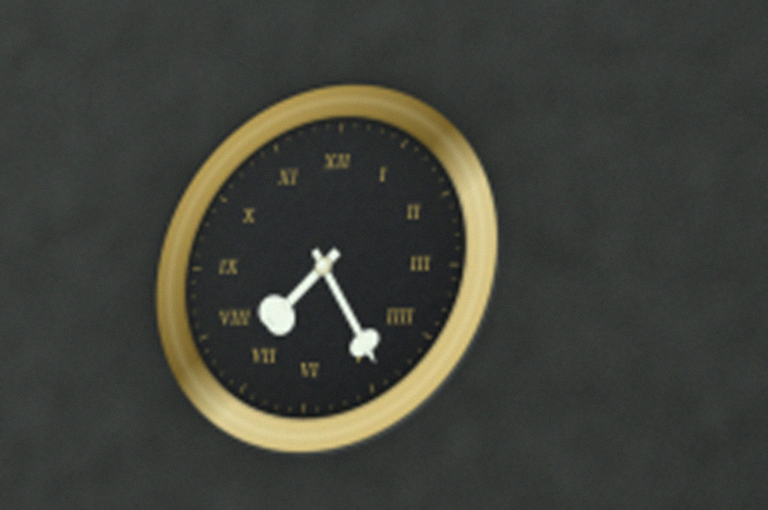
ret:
{"hour": 7, "minute": 24}
